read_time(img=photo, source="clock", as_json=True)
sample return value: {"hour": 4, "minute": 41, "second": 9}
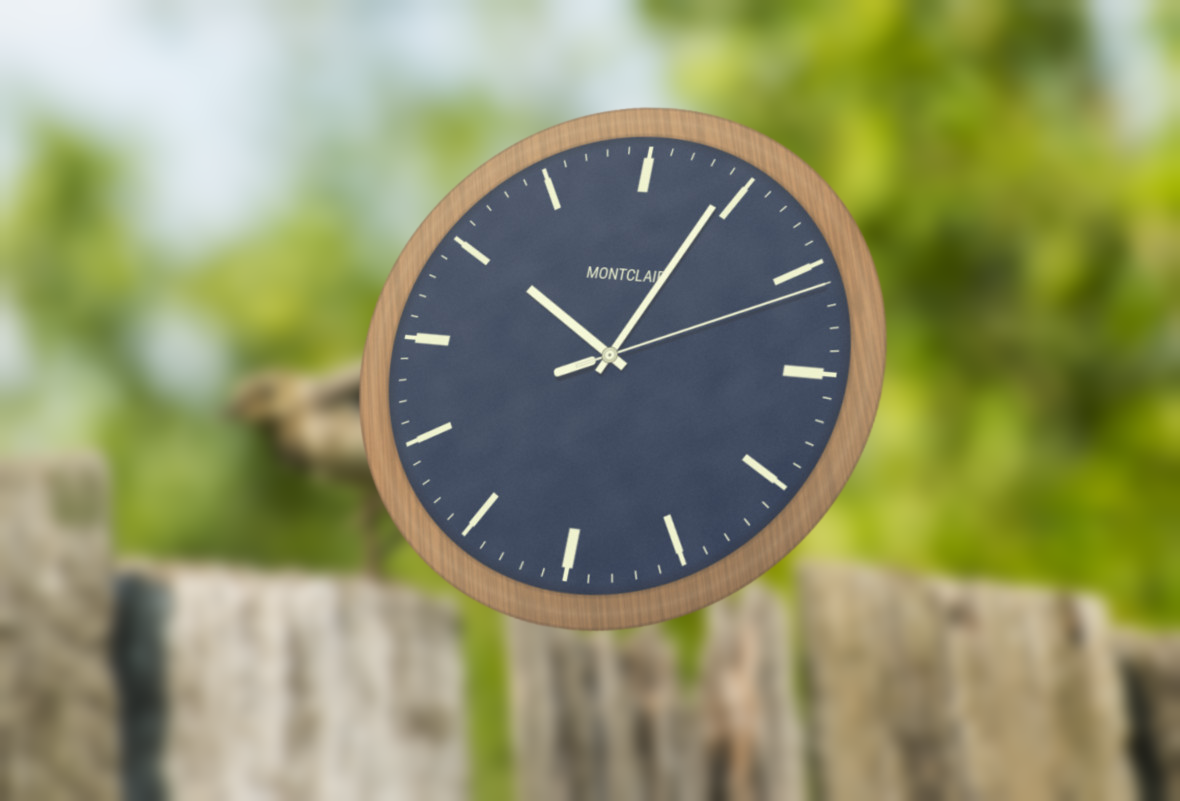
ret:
{"hour": 10, "minute": 4, "second": 11}
